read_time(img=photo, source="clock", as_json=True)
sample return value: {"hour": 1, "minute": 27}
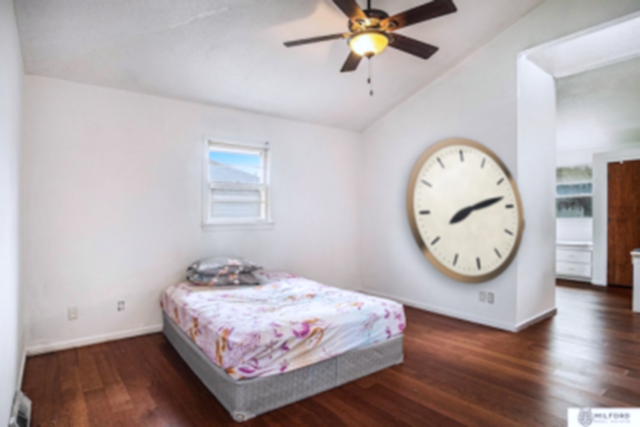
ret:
{"hour": 8, "minute": 13}
